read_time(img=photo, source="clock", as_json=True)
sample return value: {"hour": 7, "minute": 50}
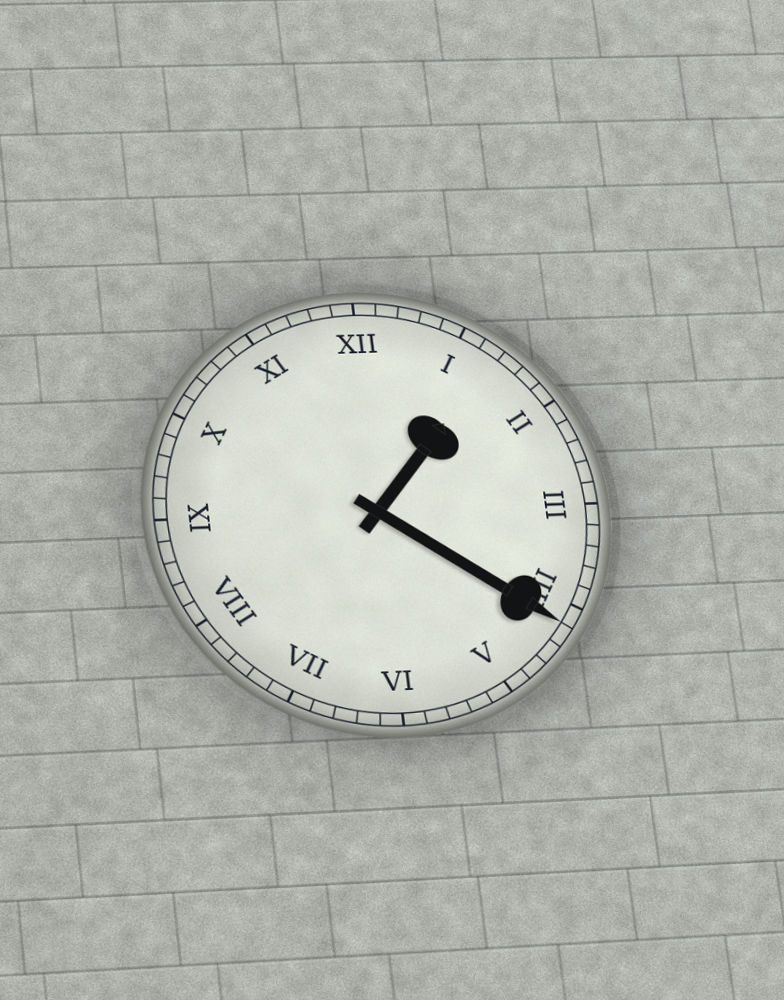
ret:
{"hour": 1, "minute": 21}
